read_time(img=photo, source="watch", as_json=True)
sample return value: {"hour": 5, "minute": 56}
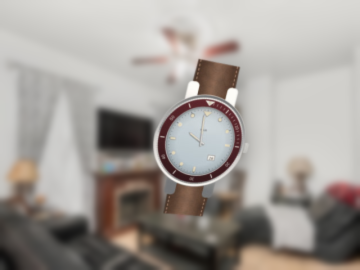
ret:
{"hour": 9, "minute": 59}
